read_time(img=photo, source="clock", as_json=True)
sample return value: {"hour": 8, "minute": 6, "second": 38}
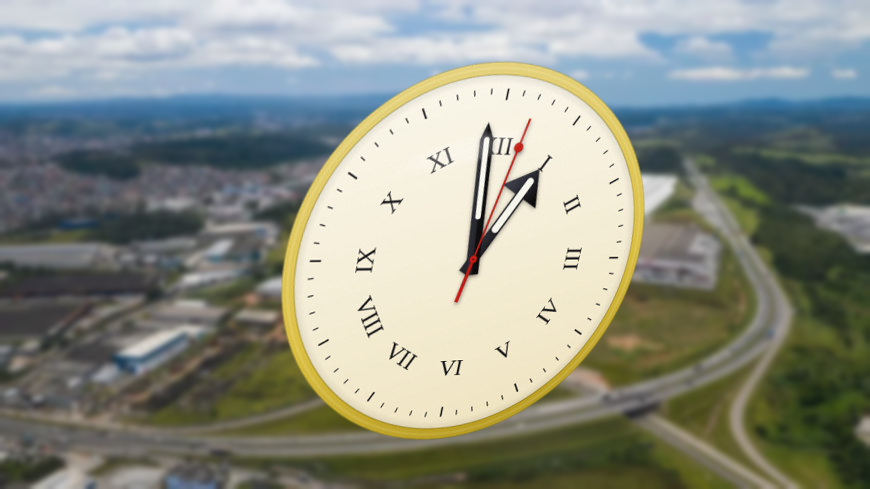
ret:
{"hour": 12, "minute": 59, "second": 2}
